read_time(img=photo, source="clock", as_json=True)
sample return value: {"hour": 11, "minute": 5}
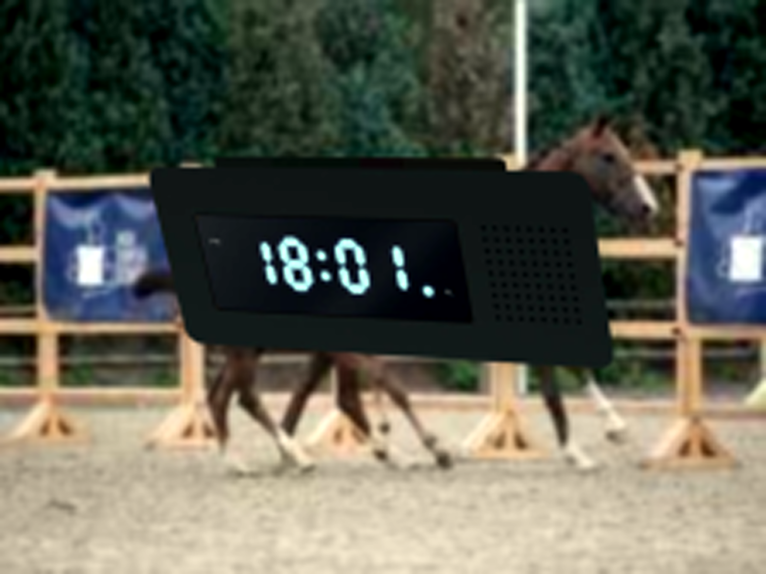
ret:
{"hour": 18, "minute": 1}
